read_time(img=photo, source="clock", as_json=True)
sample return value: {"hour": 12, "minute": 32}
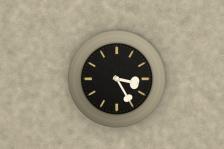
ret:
{"hour": 3, "minute": 25}
